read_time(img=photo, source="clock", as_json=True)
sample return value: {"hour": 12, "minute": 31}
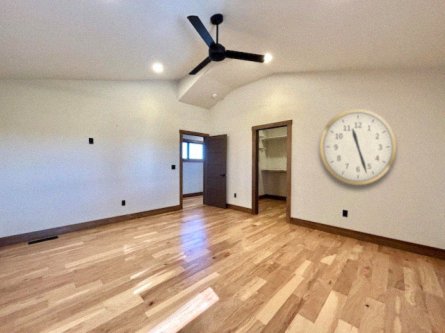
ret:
{"hour": 11, "minute": 27}
